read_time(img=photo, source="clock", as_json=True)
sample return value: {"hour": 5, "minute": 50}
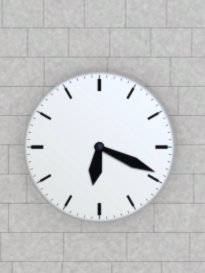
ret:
{"hour": 6, "minute": 19}
